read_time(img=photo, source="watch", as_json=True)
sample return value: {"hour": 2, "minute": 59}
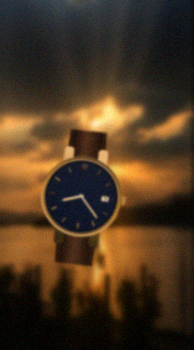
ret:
{"hour": 8, "minute": 23}
